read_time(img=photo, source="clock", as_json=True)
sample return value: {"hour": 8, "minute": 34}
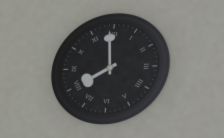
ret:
{"hour": 7, "minute": 59}
